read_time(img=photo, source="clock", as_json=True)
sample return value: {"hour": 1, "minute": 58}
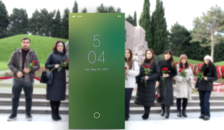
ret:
{"hour": 5, "minute": 4}
